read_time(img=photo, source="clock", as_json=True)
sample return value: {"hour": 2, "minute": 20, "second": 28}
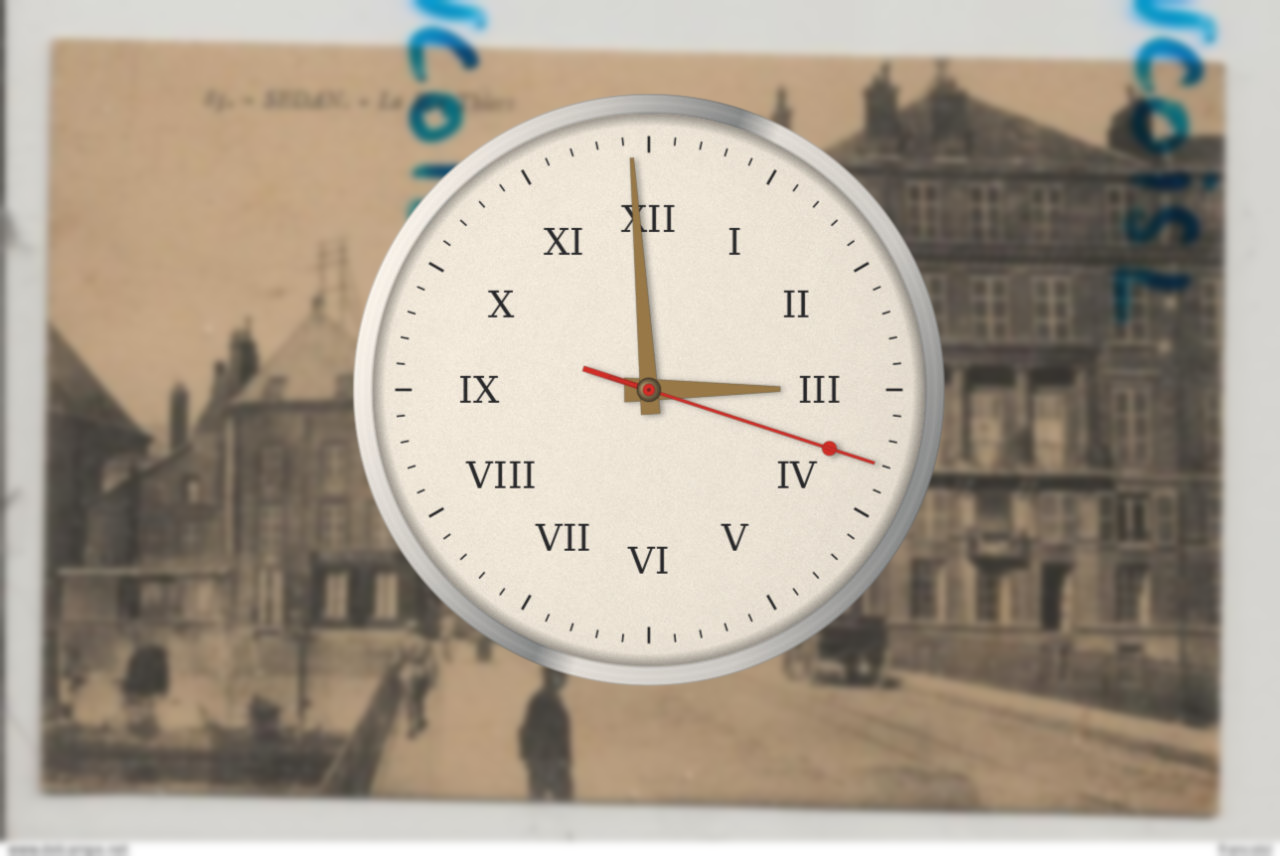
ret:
{"hour": 2, "minute": 59, "second": 18}
